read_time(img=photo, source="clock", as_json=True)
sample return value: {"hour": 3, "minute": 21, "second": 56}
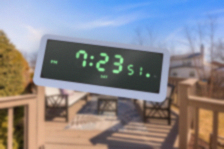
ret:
{"hour": 7, "minute": 23, "second": 51}
